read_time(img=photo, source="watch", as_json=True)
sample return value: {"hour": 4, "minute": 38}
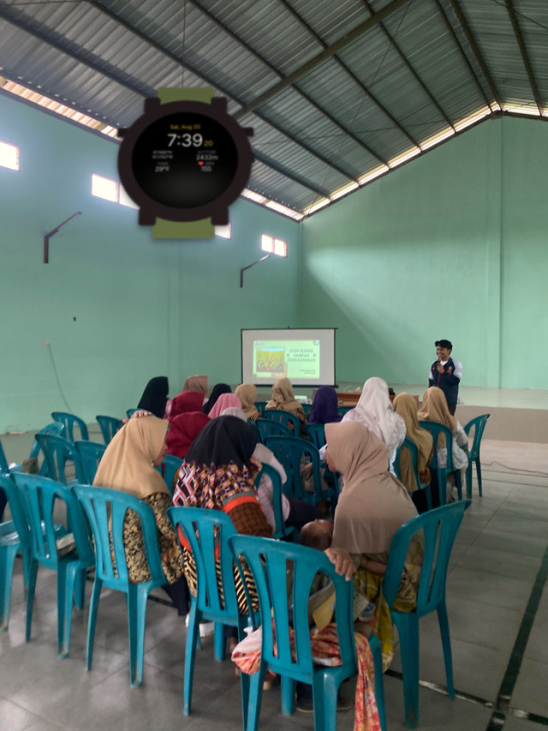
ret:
{"hour": 7, "minute": 39}
